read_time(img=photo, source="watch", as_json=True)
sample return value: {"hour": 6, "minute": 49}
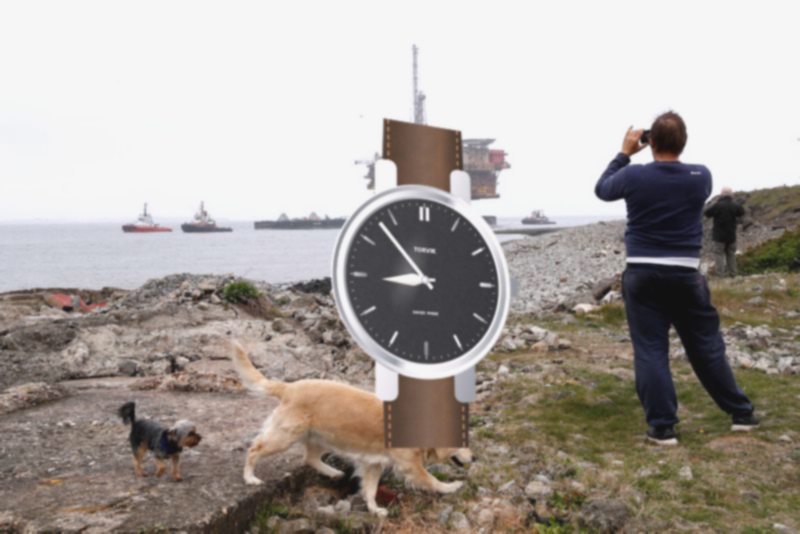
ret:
{"hour": 8, "minute": 53}
